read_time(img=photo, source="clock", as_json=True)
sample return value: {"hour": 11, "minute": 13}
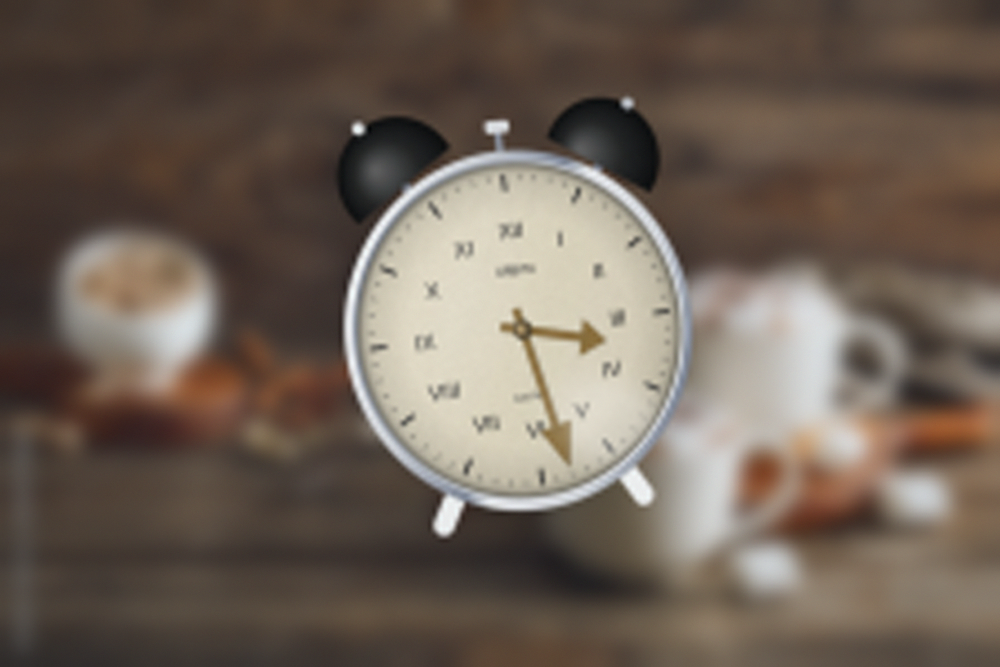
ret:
{"hour": 3, "minute": 28}
